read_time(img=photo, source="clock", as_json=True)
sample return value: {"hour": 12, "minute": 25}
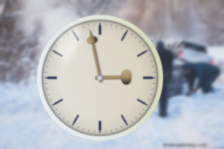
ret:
{"hour": 2, "minute": 58}
